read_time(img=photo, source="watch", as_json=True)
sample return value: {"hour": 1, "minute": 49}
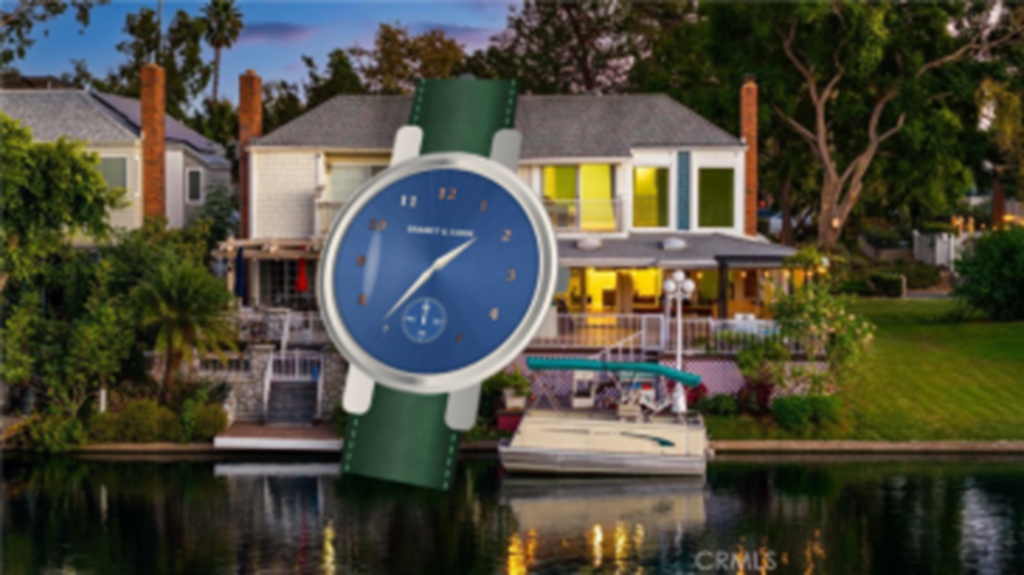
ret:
{"hour": 1, "minute": 36}
